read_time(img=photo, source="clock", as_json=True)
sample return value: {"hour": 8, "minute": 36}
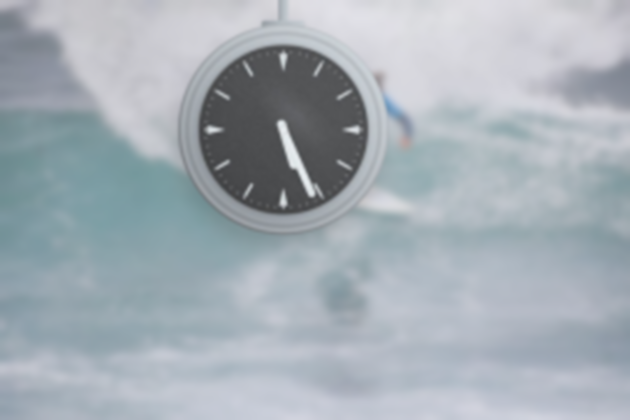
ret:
{"hour": 5, "minute": 26}
